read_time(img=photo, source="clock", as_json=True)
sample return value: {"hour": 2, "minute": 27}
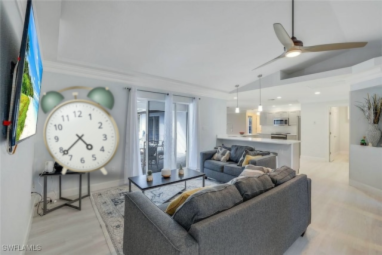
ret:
{"hour": 4, "minute": 38}
